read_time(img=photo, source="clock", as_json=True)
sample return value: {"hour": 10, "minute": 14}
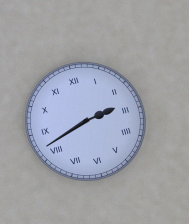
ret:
{"hour": 2, "minute": 42}
